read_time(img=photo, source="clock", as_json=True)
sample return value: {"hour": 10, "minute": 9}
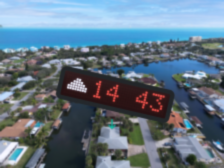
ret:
{"hour": 14, "minute": 43}
